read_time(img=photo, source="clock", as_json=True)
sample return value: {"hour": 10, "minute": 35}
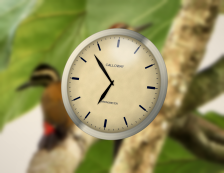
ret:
{"hour": 6, "minute": 53}
